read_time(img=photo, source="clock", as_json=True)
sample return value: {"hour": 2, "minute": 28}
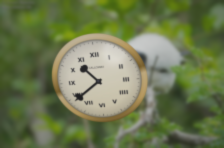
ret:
{"hour": 10, "minute": 39}
